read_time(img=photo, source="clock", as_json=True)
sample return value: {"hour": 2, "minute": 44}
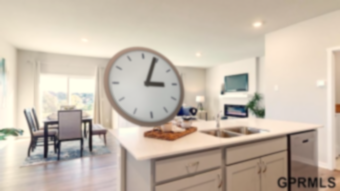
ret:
{"hour": 3, "minute": 4}
